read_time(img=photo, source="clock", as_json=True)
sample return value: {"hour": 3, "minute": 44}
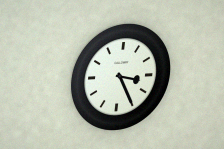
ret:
{"hour": 3, "minute": 25}
